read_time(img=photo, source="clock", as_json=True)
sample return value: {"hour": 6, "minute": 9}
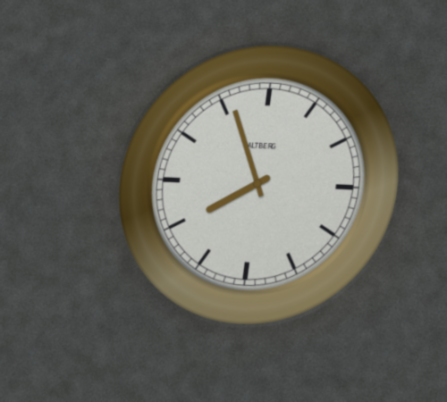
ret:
{"hour": 7, "minute": 56}
